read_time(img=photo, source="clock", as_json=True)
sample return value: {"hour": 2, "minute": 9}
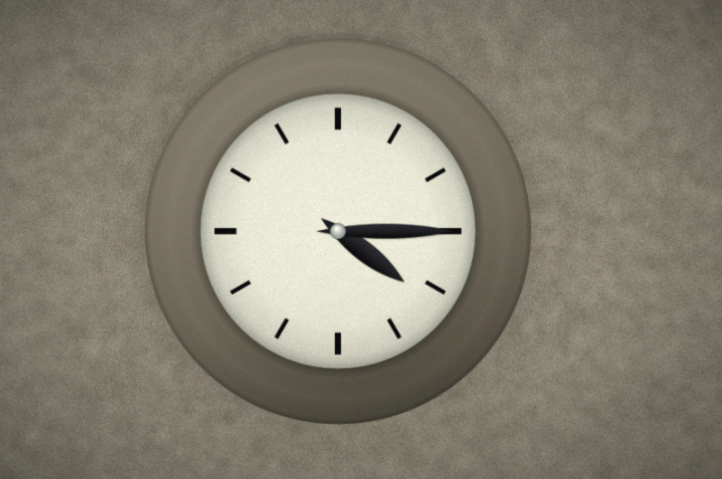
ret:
{"hour": 4, "minute": 15}
